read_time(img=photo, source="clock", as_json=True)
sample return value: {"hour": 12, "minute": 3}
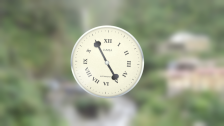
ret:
{"hour": 4, "minute": 55}
